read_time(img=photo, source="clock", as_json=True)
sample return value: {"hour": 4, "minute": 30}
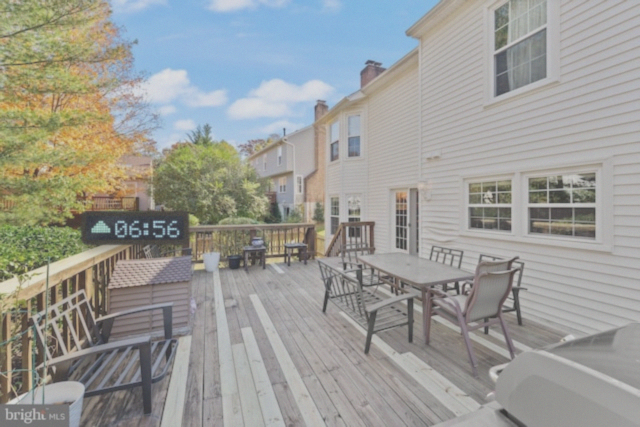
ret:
{"hour": 6, "minute": 56}
